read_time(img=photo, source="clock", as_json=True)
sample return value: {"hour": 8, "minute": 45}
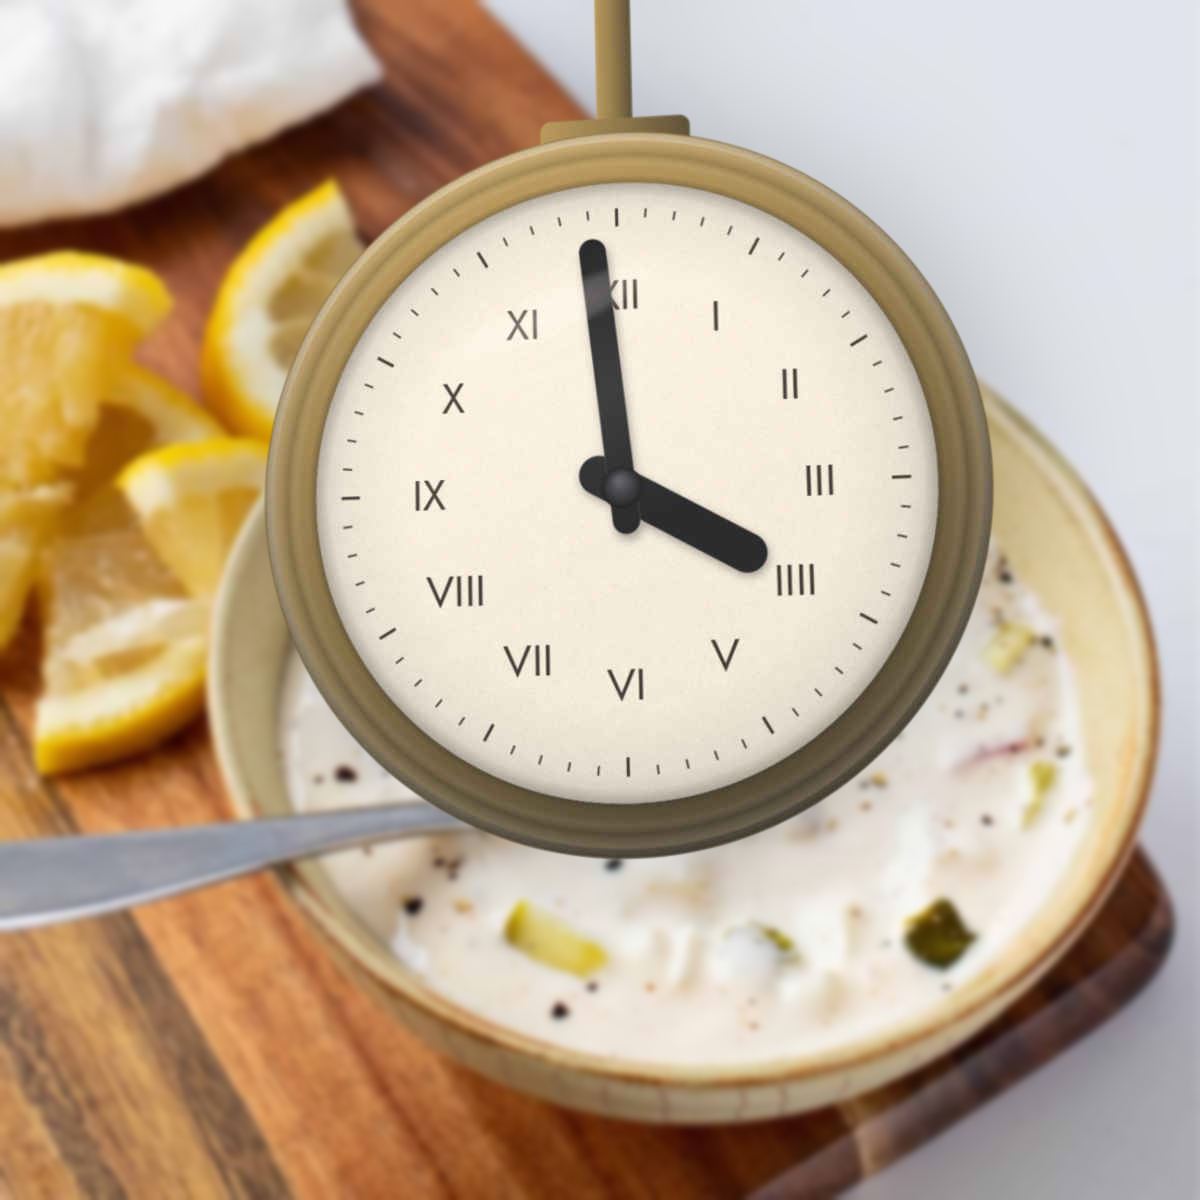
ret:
{"hour": 3, "minute": 59}
